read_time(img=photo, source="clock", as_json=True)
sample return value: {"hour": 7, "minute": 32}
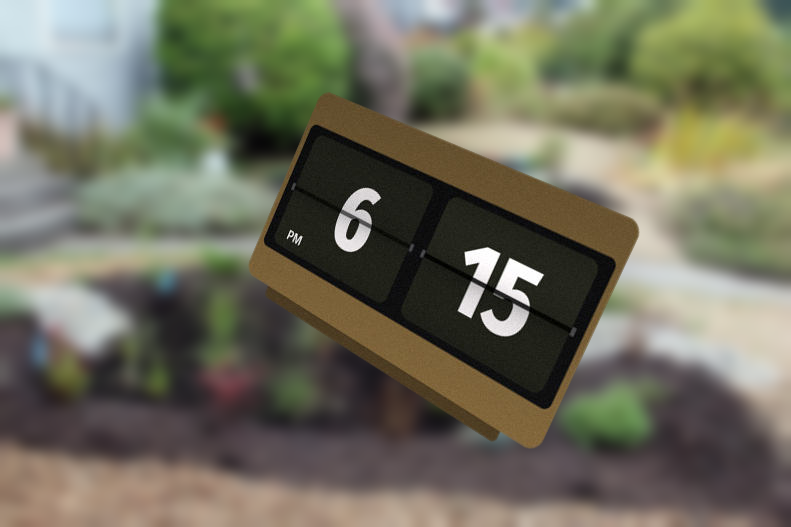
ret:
{"hour": 6, "minute": 15}
